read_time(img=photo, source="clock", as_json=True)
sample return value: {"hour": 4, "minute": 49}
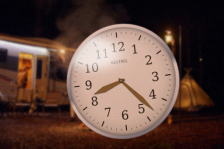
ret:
{"hour": 8, "minute": 23}
